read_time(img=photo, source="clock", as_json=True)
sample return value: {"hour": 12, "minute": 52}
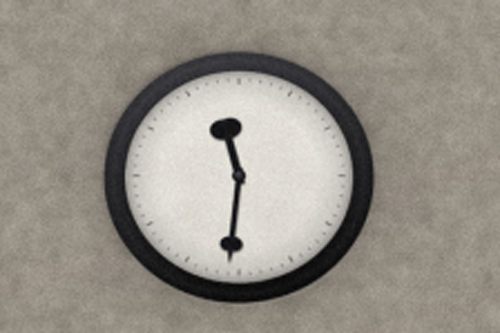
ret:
{"hour": 11, "minute": 31}
